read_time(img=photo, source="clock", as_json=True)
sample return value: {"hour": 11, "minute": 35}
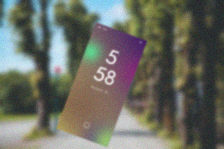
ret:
{"hour": 5, "minute": 58}
